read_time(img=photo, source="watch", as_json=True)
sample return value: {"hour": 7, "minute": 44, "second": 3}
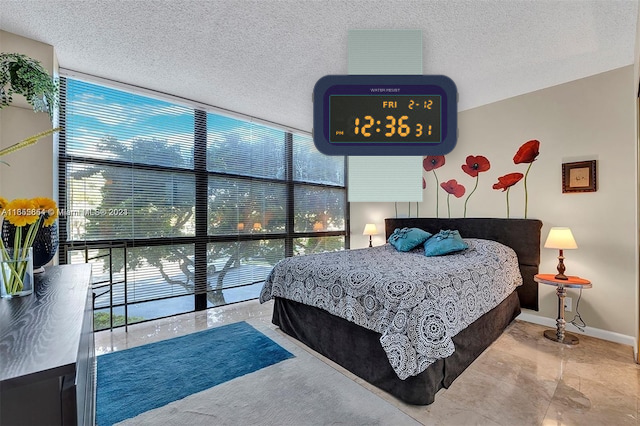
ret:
{"hour": 12, "minute": 36, "second": 31}
